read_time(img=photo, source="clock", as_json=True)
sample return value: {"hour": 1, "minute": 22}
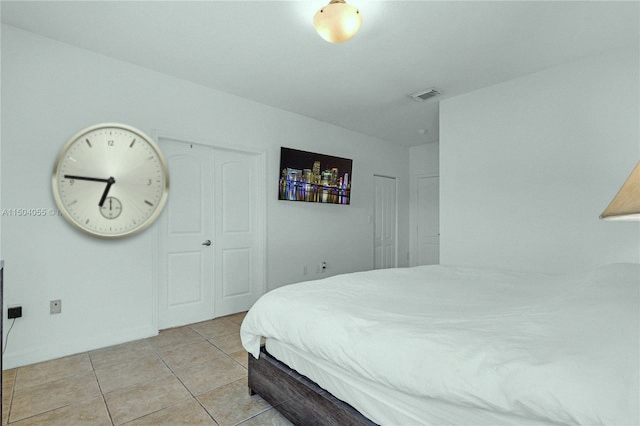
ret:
{"hour": 6, "minute": 46}
